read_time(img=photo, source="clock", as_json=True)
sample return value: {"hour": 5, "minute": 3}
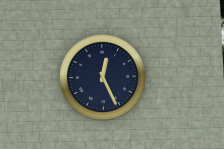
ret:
{"hour": 12, "minute": 26}
